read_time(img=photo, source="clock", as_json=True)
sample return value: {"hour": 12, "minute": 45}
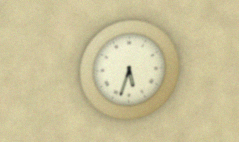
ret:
{"hour": 5, "minute": 33}
